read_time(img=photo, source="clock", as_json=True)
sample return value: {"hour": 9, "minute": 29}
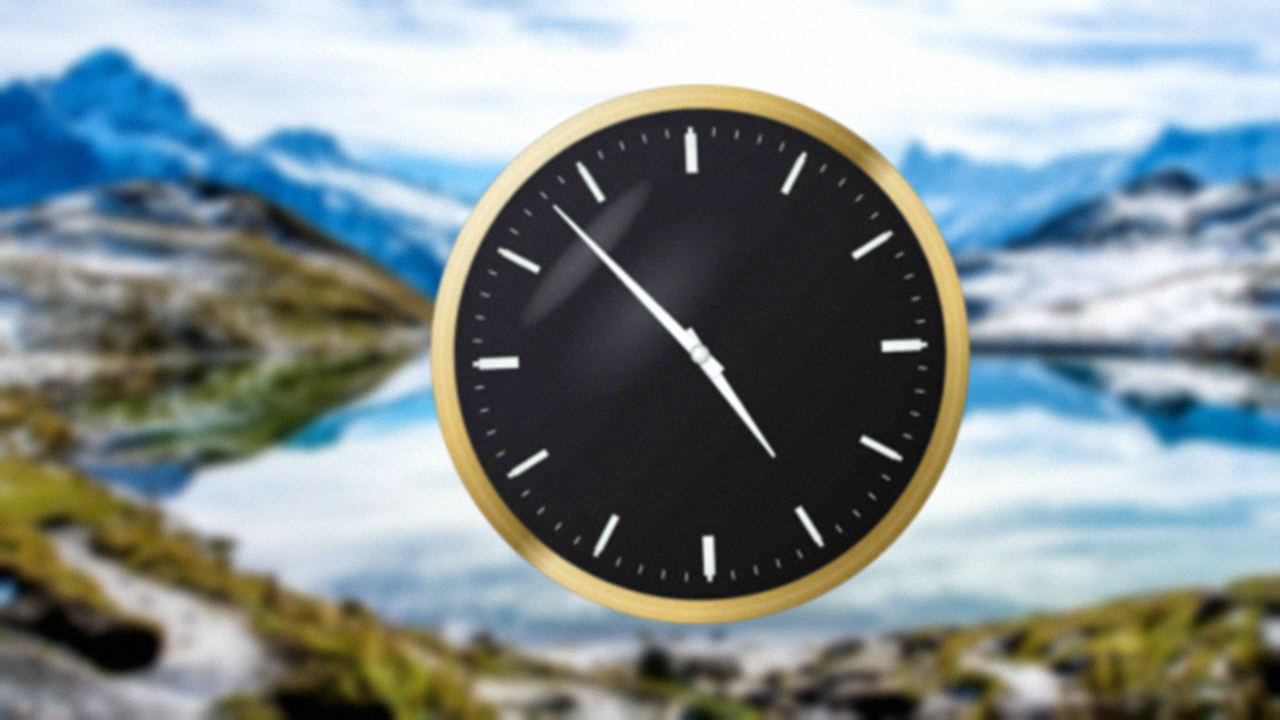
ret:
{"hour": 4, "minute": 53}
